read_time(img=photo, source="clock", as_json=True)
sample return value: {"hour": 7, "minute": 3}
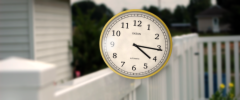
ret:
{"hour": 4, "minute": 16}
